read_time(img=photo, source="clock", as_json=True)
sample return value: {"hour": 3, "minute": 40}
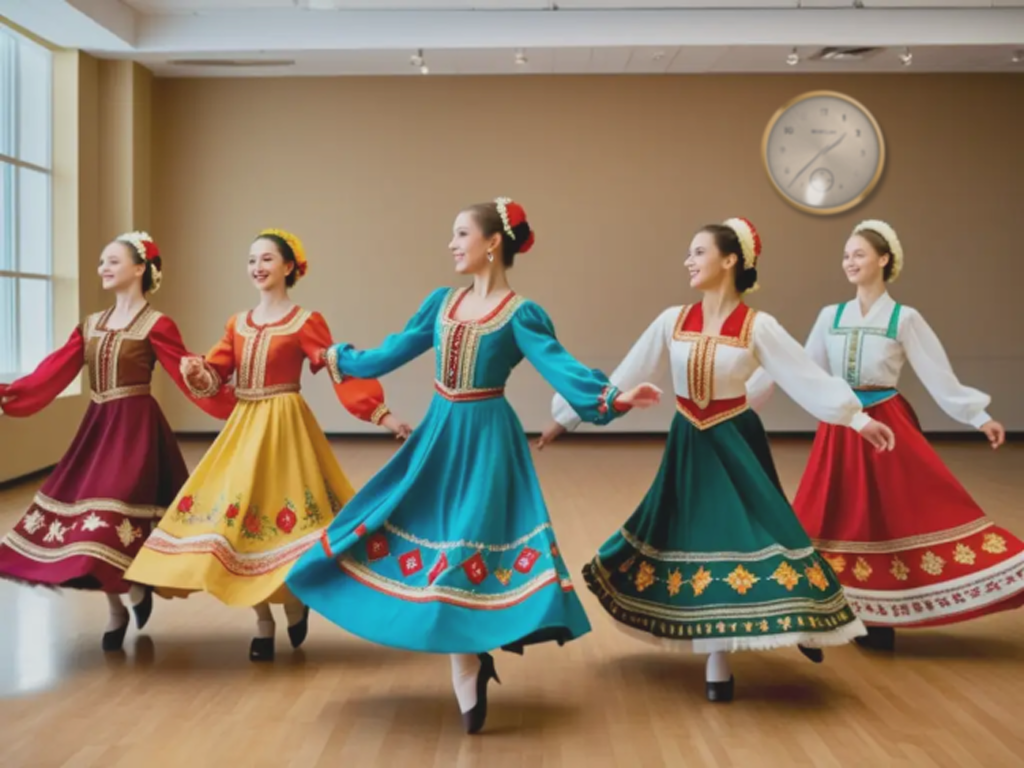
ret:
{"hour": 1, "minute": 37}
